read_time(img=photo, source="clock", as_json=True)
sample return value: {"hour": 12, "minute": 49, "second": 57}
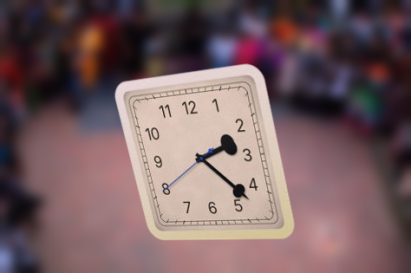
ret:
{"hour": 2, "minute": 22, "second": 40}
